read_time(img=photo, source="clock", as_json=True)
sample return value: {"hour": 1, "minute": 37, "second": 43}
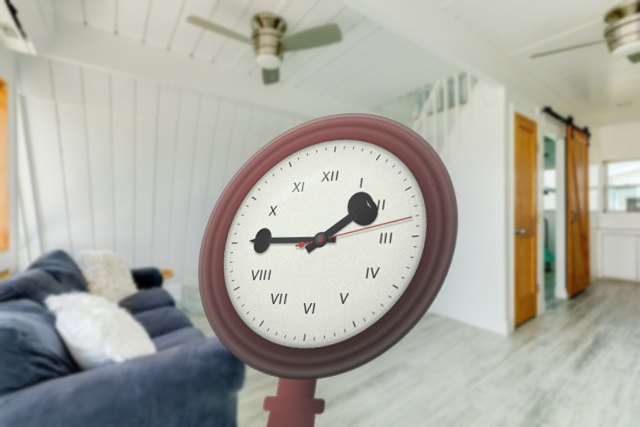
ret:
{"hour": 1, "minute": 45, "second": 13}
